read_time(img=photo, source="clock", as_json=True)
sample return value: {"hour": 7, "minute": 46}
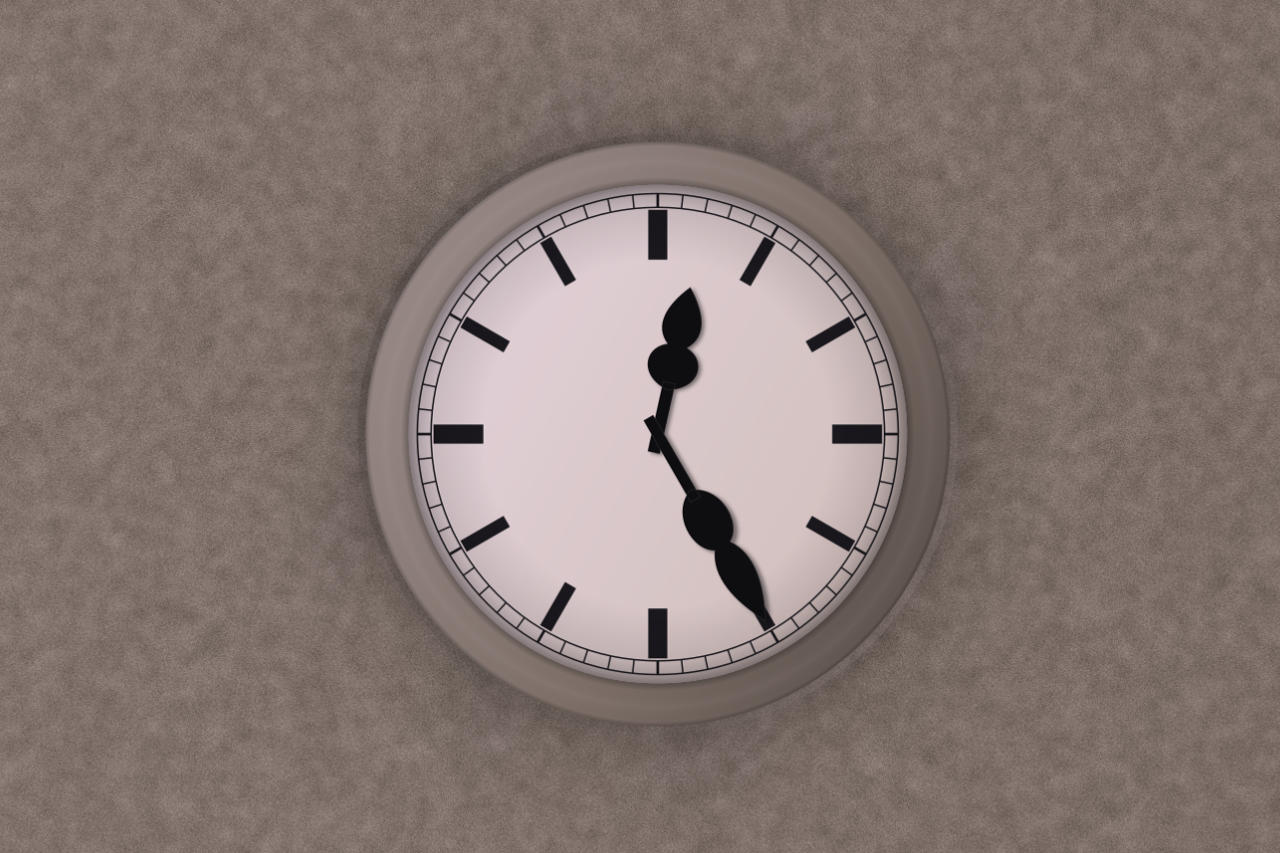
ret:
{"hour": 12, "minute": 25}
